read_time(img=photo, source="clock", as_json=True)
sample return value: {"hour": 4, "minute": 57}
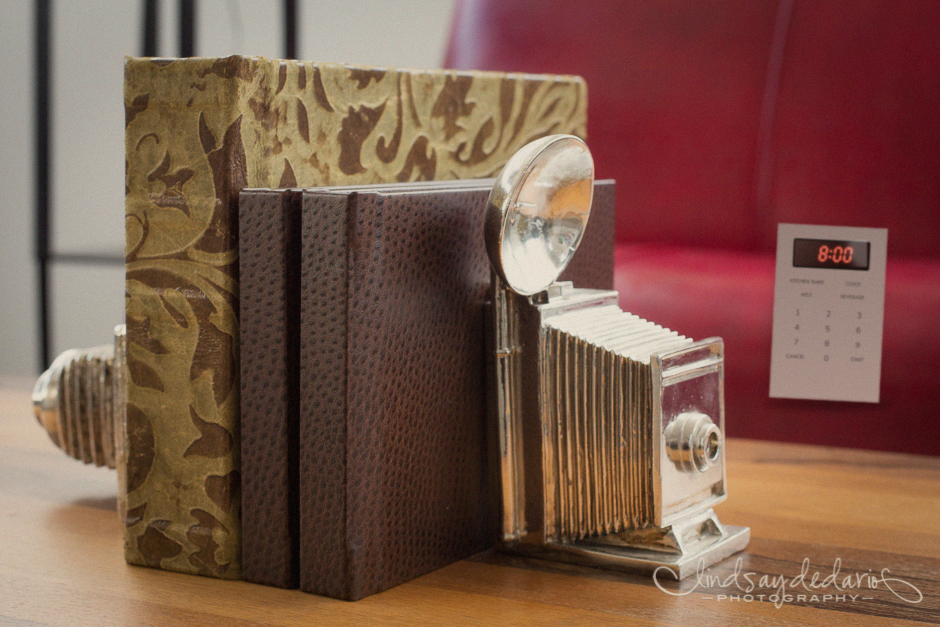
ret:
{"hour": 8, "minute": 0}
